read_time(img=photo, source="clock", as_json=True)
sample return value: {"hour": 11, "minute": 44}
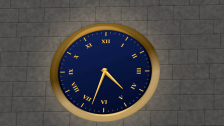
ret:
{"hour": 4, "minute": 33}
